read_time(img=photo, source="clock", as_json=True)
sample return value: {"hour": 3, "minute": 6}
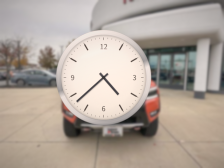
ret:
{"hour": 4, "minute": 38}
